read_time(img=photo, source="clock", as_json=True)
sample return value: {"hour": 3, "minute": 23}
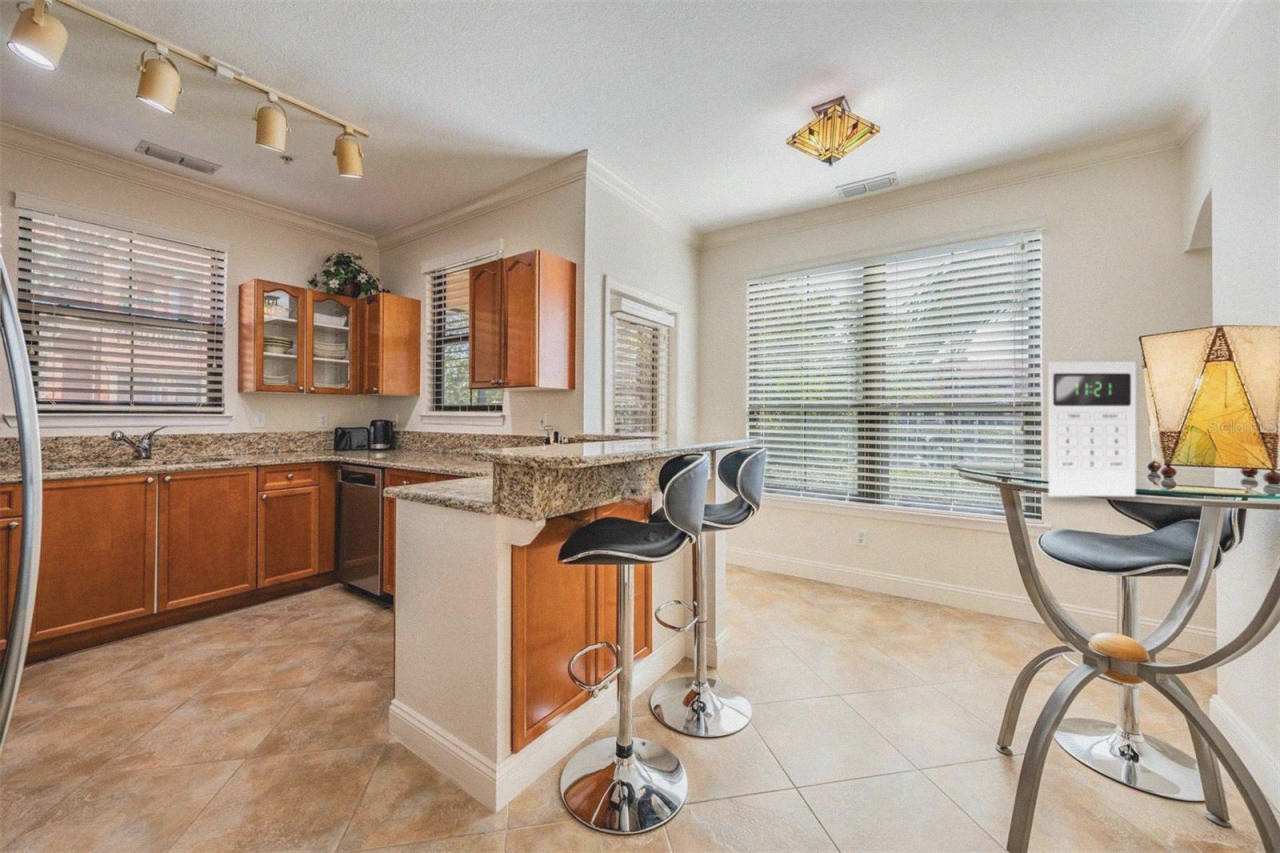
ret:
{"hour": 11, "minute": 21}
